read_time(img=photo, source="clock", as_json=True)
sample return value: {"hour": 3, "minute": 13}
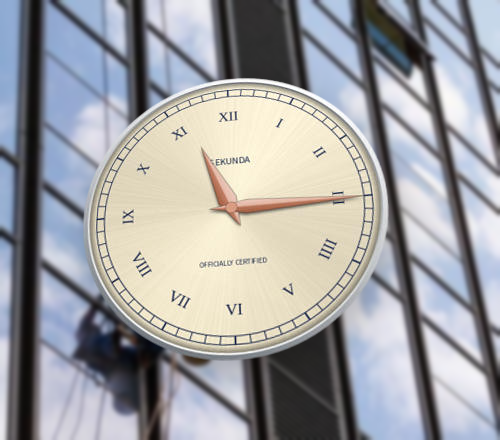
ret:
{"hour": 11, "minute": 15}
